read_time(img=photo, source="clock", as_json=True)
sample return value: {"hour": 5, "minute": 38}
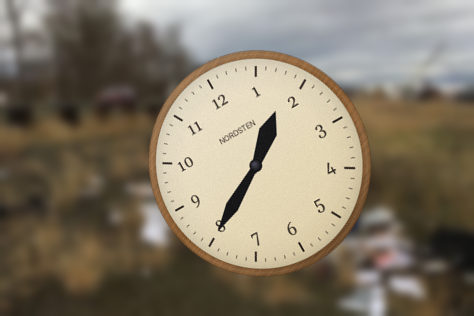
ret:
{"hour": 1, "minute": 40}
